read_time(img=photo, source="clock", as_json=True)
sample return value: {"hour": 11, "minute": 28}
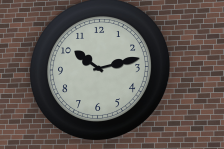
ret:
{"hour": 10, "minute": 13}
